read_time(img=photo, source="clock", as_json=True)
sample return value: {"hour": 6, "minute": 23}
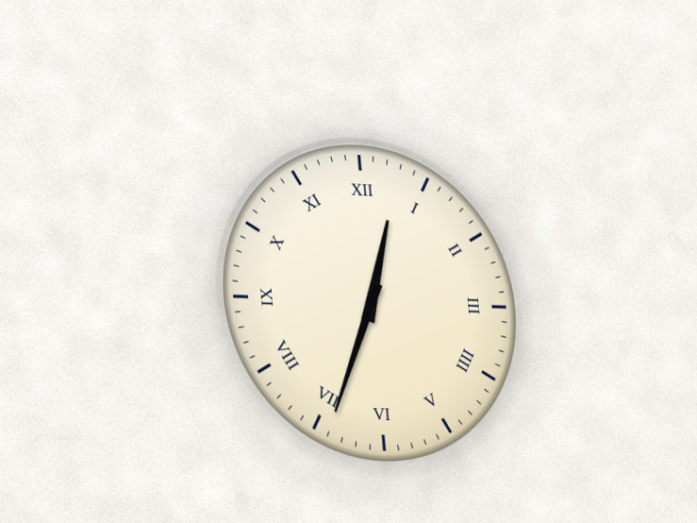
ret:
{"hour": 12, "minute": 34}
